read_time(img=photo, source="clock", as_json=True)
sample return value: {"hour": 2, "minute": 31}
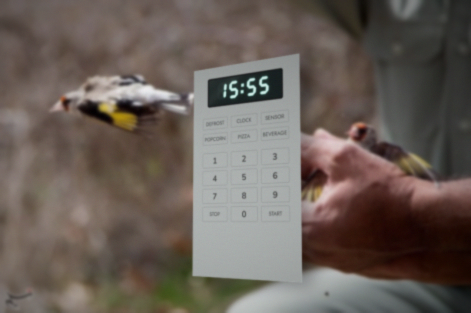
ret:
{"hour": 15, "minute": 55}
